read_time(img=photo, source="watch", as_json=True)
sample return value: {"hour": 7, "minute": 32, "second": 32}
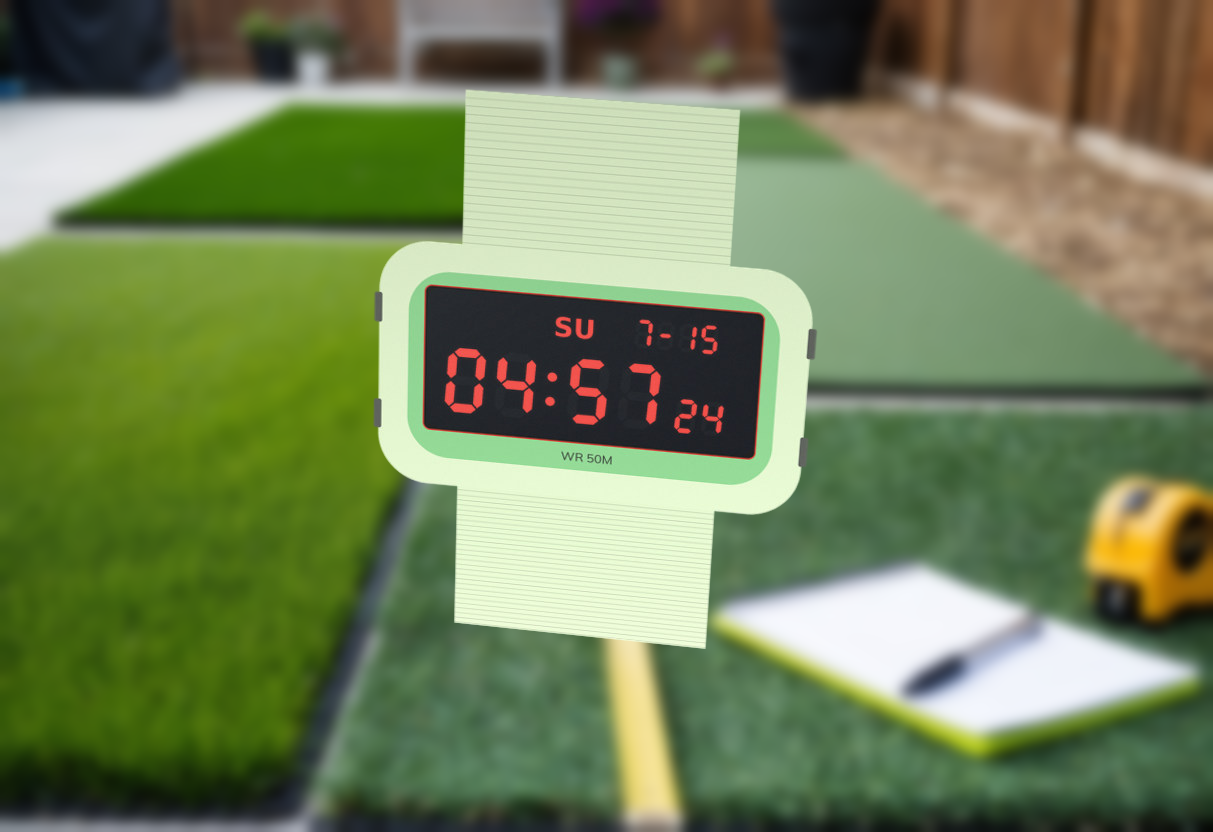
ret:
{"hour": 4, "minute": 57, "second": 24}
